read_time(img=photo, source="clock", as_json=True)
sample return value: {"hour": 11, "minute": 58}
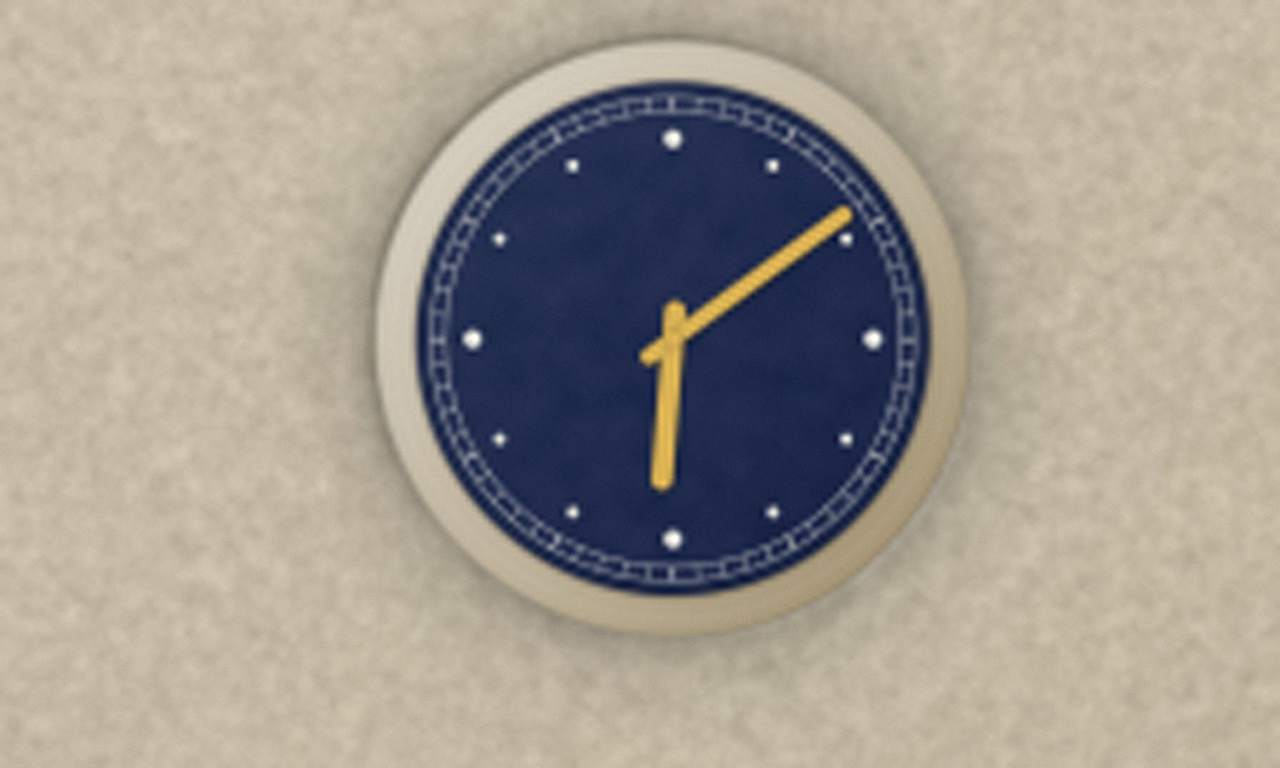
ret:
{"hour": 6, "minute": 9}
